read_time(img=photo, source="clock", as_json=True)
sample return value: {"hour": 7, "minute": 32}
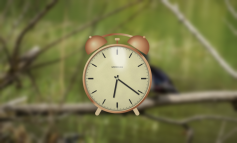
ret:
{"hour": 6, "minute": 21}
